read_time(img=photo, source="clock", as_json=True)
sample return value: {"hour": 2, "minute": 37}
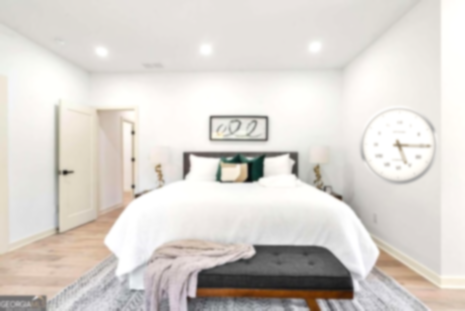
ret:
{"hour": 5, "minute": 15}
